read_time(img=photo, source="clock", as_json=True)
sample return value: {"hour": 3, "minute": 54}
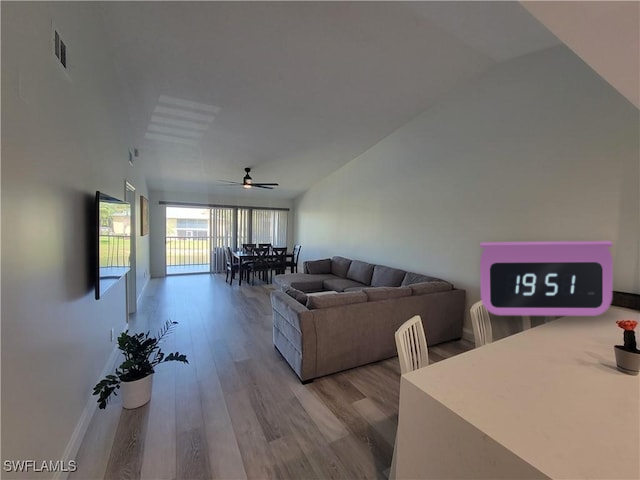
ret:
{"hour": 19, "minute": 51}
